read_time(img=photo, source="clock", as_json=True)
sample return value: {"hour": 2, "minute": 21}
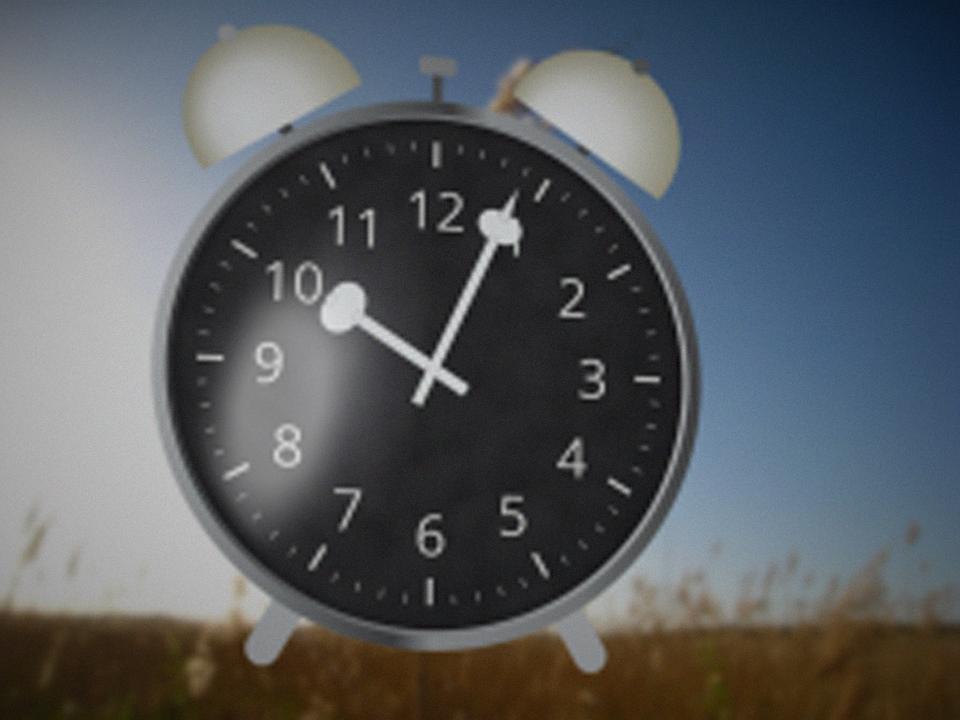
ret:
{"hour": 10, "minute": 4}
